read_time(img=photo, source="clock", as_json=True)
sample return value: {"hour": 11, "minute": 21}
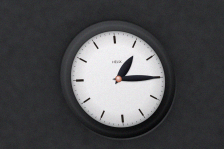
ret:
{"hour": 1, "minute": 15}
